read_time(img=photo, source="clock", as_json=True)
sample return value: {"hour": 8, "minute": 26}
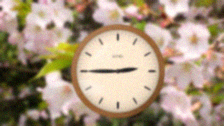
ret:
{"hour": 2, "minute": 45}
